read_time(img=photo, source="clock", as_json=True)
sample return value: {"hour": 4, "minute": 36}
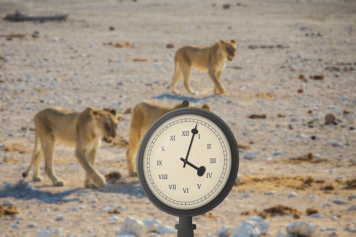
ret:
{"hour": 4, "minute": 3}
